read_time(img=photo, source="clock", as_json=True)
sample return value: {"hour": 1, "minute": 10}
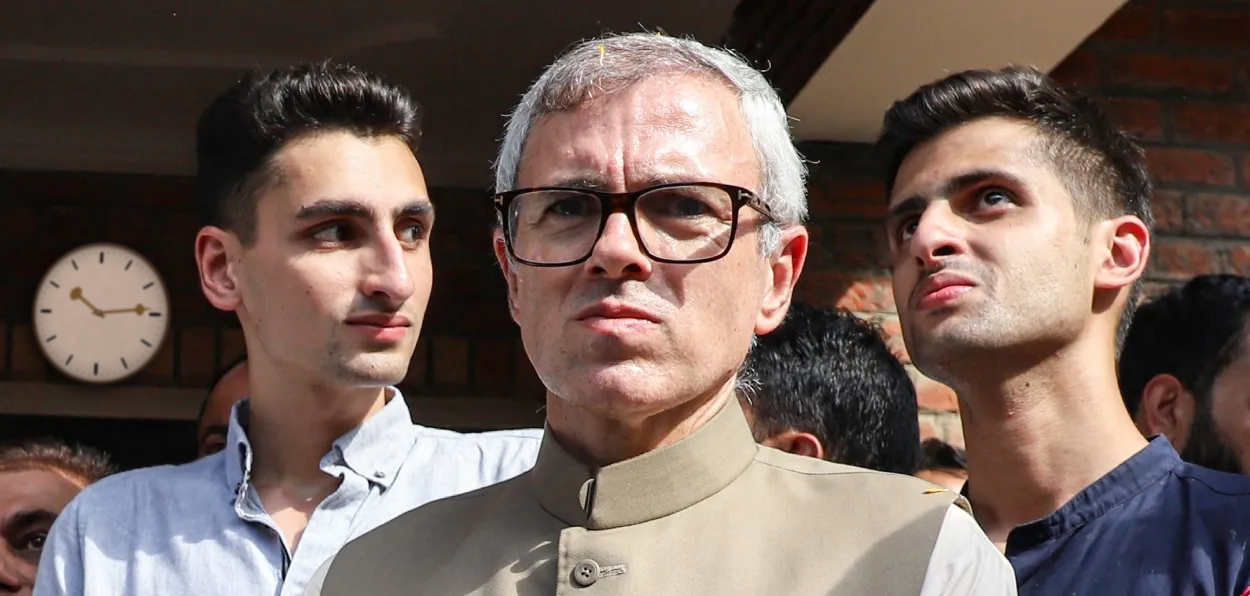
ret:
{"hour": 10, "minute": 14}
